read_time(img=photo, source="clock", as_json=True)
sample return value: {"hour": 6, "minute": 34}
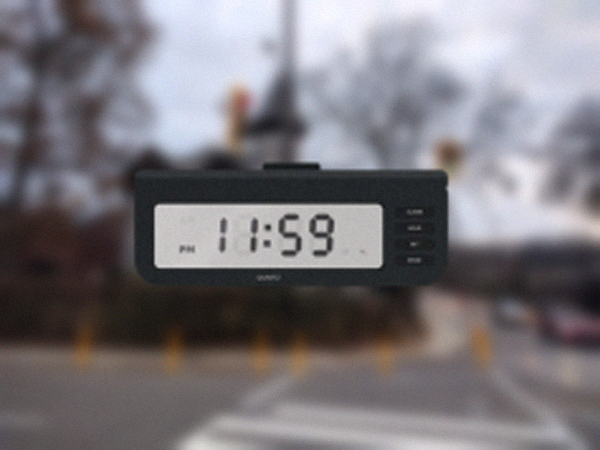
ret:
{"hour": 11, "minute": 59}
